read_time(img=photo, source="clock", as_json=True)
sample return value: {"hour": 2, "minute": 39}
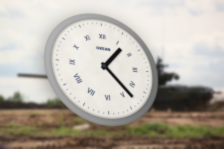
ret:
{"hour": 1, "minute": 23}
